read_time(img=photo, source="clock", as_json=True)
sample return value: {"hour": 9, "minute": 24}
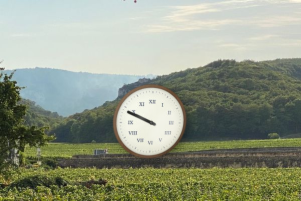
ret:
{"hour": 9, "minute": 49}
